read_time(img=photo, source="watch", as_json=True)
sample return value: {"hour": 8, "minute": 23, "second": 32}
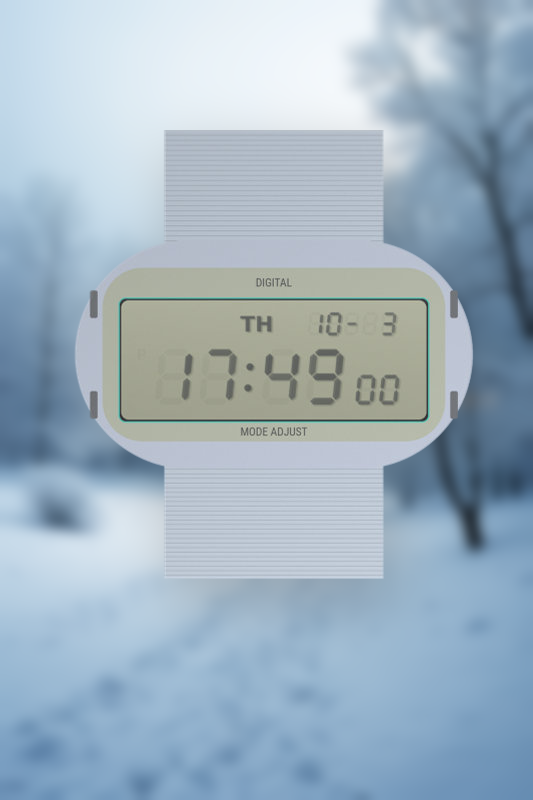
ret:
{"hour": 17, "minute": 49, "second": 0}
